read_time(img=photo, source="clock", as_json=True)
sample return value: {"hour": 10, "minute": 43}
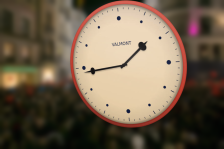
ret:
{"hour": 1, "minute": 44}
